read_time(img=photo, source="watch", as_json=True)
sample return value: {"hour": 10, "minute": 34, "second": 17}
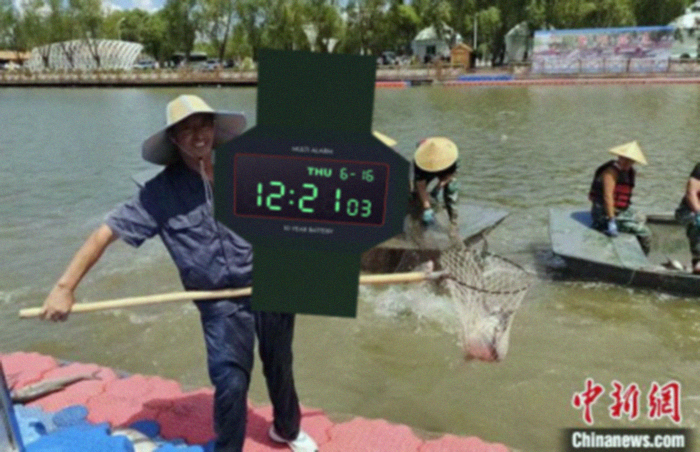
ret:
{"hour": 12, "minute": 21, "second": 3}
